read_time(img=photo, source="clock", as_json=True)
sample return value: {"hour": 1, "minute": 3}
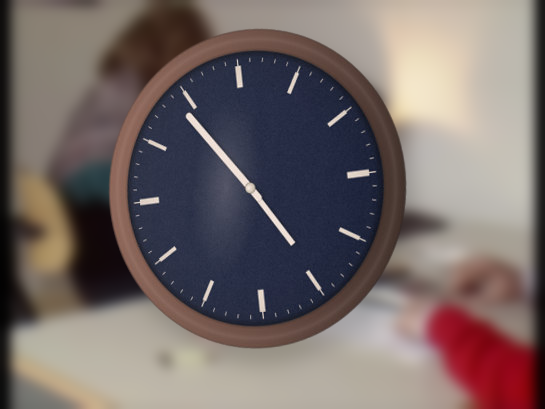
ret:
{"hour": 4, "minute": 54}
